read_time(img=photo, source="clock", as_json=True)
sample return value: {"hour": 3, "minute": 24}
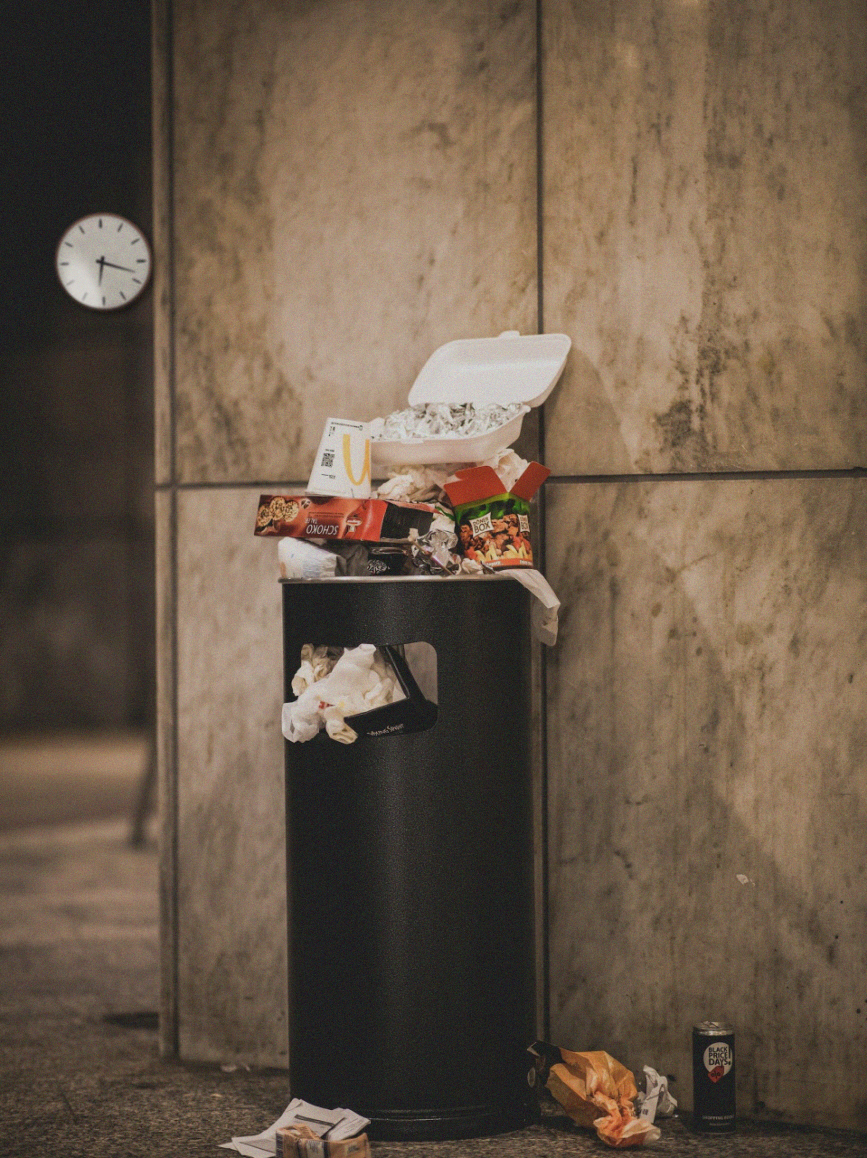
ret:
{"hour": 6, "minute": 18}
